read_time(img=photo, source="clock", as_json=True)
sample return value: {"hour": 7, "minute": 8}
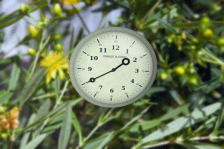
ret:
{"hour": 1, "minute": 40}
